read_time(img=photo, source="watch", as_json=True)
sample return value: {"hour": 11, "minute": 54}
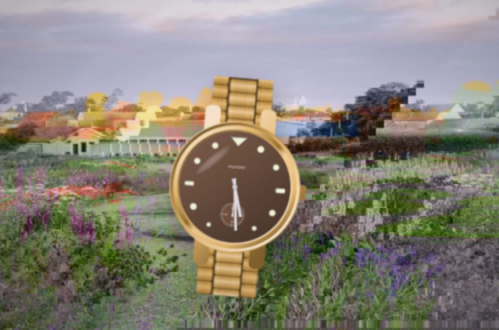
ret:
{"hour": 5, "minute": 29}
